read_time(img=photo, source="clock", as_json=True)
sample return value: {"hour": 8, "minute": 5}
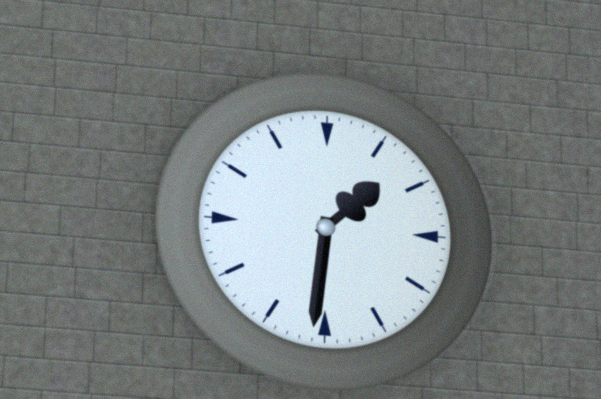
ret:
{"hour": 1, "minute": 31}
